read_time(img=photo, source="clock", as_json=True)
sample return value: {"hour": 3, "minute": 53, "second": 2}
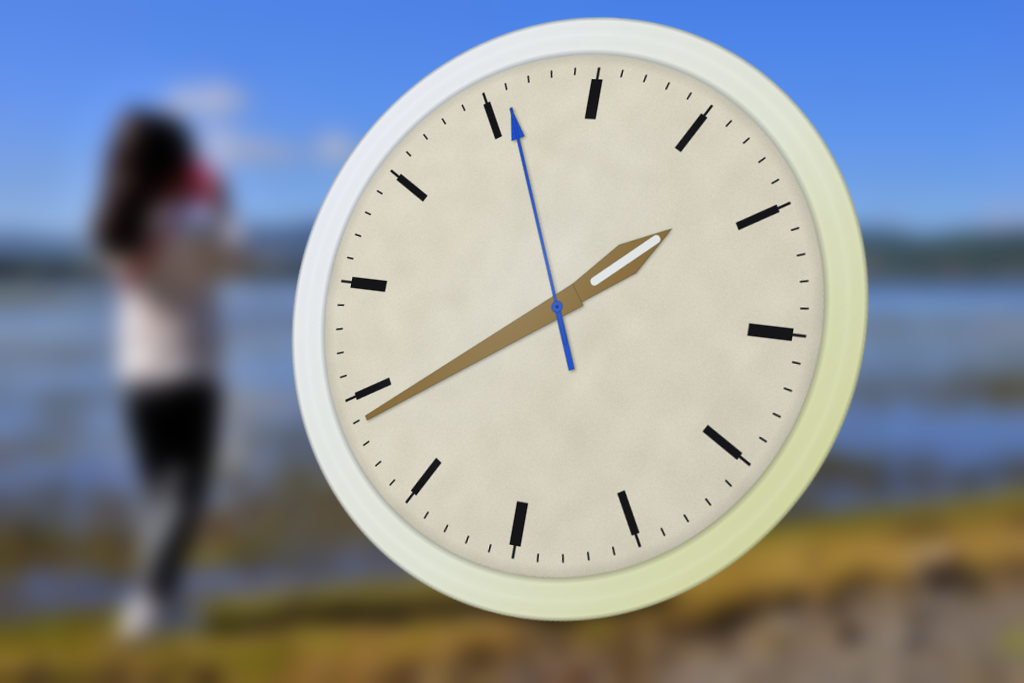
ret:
{"hour": 1, "minute": 38, "second": 56}
